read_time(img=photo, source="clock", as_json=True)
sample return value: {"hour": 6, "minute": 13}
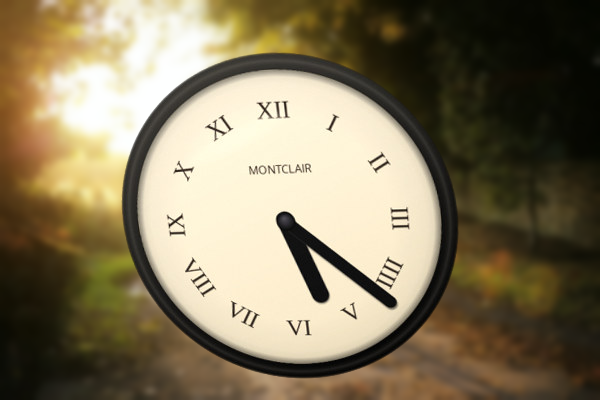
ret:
{"hour": 5, "minute": 22}
